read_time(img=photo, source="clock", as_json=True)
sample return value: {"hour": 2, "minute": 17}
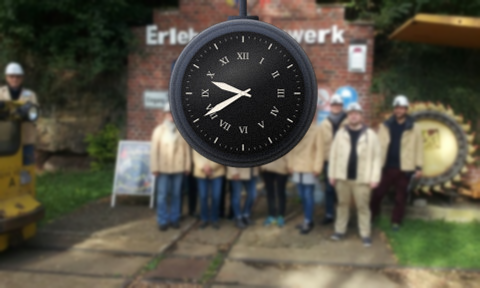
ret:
{"hour": 9, "minute": 40}
